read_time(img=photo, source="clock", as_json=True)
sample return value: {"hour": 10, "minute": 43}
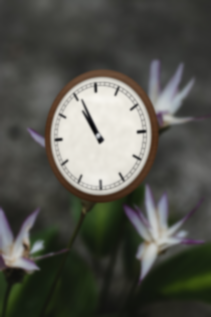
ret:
{"hour": 10, "minute": 56}
